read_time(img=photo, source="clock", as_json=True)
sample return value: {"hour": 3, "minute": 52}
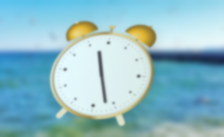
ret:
{"hour": 11, "minute": 27}
